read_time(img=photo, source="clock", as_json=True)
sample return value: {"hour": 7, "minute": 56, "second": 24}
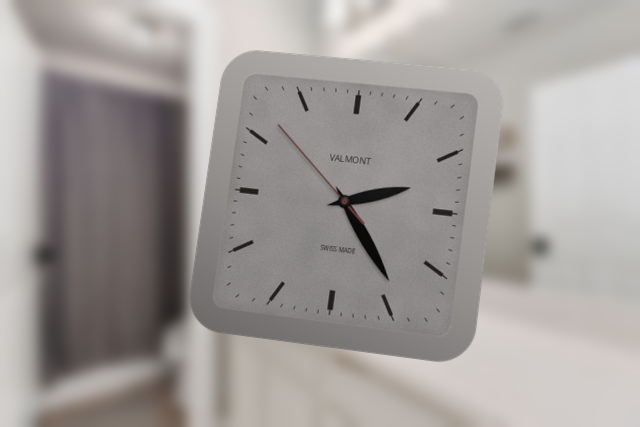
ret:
{"hour": 2, "minute": 23, "second": 52}
